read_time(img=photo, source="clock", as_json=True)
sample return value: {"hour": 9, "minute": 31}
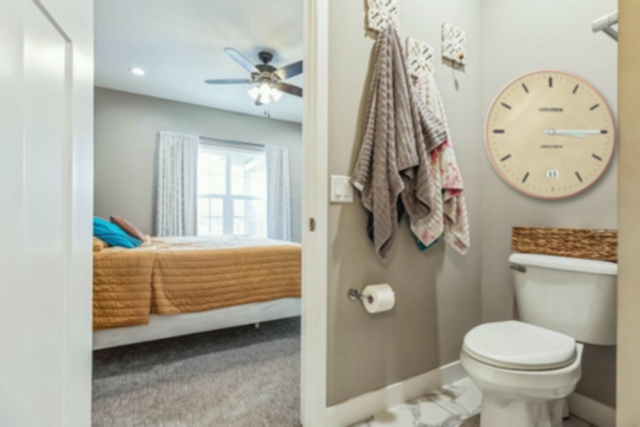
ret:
{"hour": 3, "minute": 15}
